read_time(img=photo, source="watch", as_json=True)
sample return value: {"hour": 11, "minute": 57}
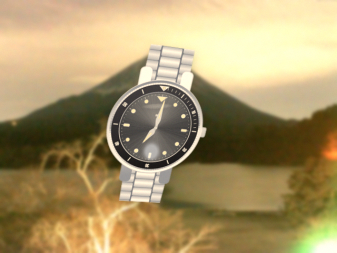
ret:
{"hour": 7, "minute": 1}
